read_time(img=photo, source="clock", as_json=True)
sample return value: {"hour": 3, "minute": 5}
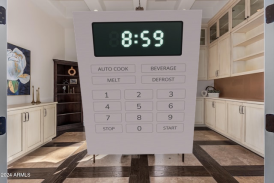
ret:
{"hour": 8, "minute": 59}
